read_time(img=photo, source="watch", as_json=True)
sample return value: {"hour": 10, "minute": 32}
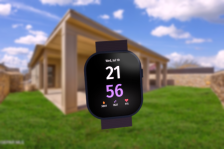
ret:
{"hour": 21, "minute": 56}
